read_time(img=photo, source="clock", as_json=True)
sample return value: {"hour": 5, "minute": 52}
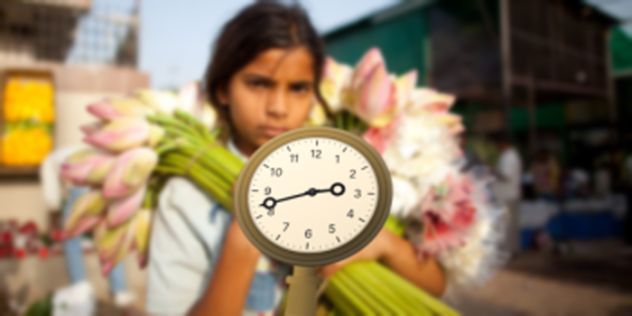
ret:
{"hour": 2, "minute": 42}
